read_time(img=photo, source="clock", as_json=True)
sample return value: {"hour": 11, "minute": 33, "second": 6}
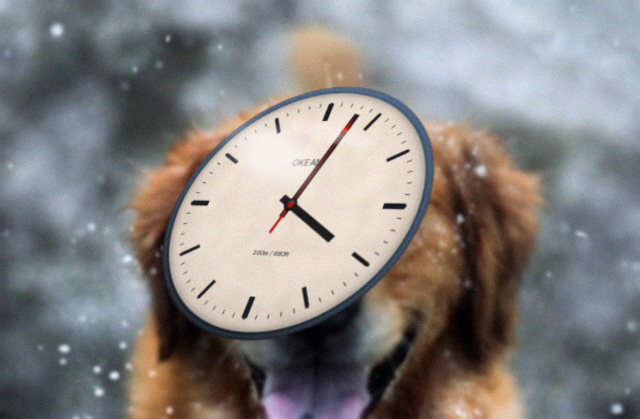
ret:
{"hour": 4, "minute": 3, "second": 3}
